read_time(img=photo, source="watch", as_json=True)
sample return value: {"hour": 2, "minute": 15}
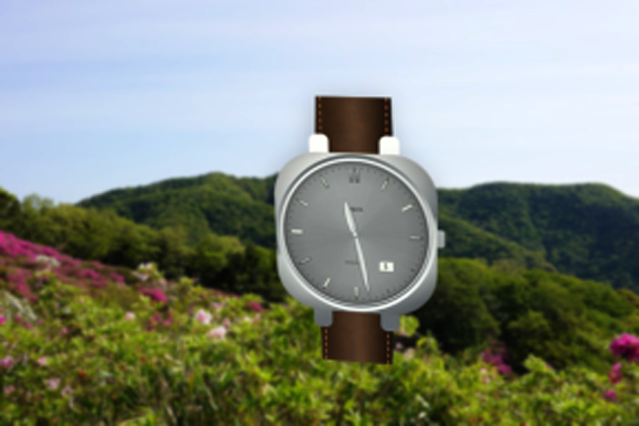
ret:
{"hour": 11, "minute": 28}
